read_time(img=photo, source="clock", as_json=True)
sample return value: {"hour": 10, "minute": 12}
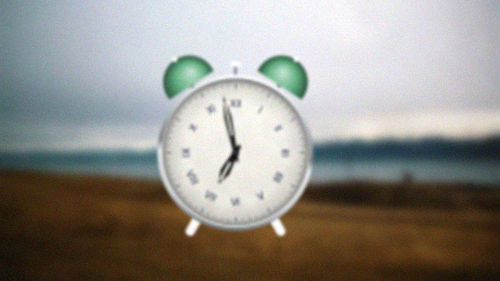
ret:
{"hour": 6, "minute": 58}
